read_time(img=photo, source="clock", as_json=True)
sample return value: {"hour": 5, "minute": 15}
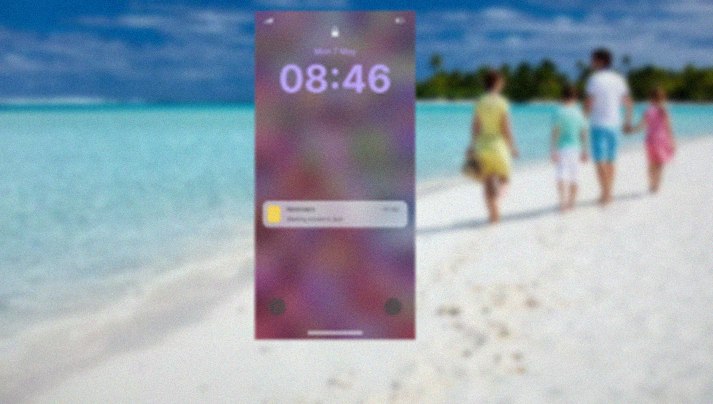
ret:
{"hour": 8, "minute": 46}
